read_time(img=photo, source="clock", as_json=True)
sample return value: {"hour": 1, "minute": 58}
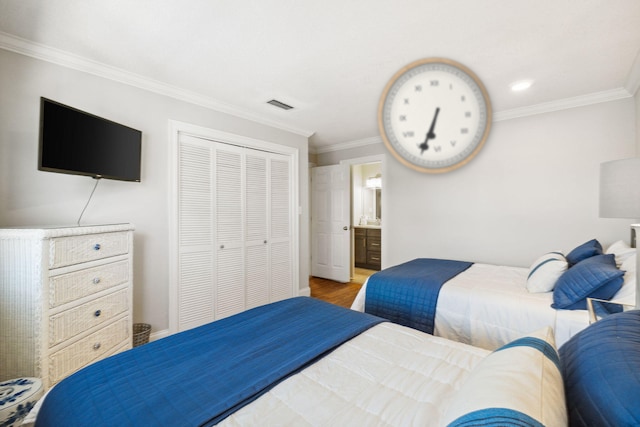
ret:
{"hour": 6, "minute": 34}
